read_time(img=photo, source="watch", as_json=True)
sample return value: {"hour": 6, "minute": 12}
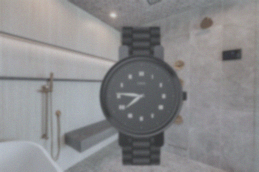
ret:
{"hour": 7, "minute": 46}
